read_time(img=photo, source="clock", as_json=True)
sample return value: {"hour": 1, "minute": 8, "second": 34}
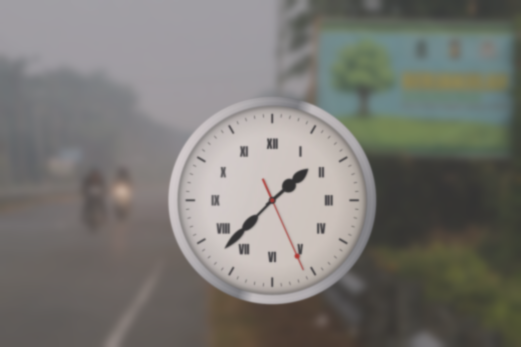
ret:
{"hour": 1, "minute": 37, "second": 26}
